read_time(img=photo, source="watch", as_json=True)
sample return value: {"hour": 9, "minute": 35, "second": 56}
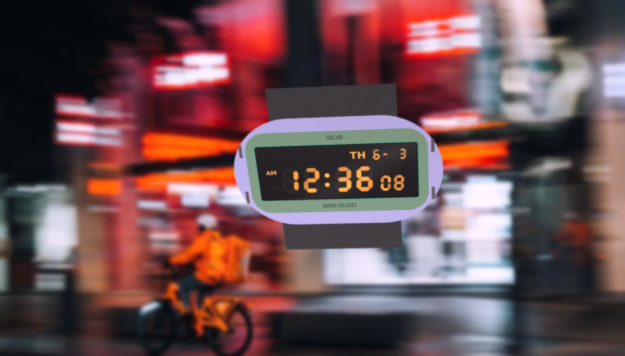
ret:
{"hour": 12, "minute": 36, "second": 8}
